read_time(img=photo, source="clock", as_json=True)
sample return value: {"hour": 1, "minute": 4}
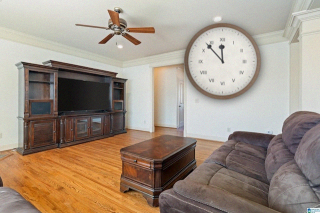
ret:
{"hour": 11, "minute": 53}
